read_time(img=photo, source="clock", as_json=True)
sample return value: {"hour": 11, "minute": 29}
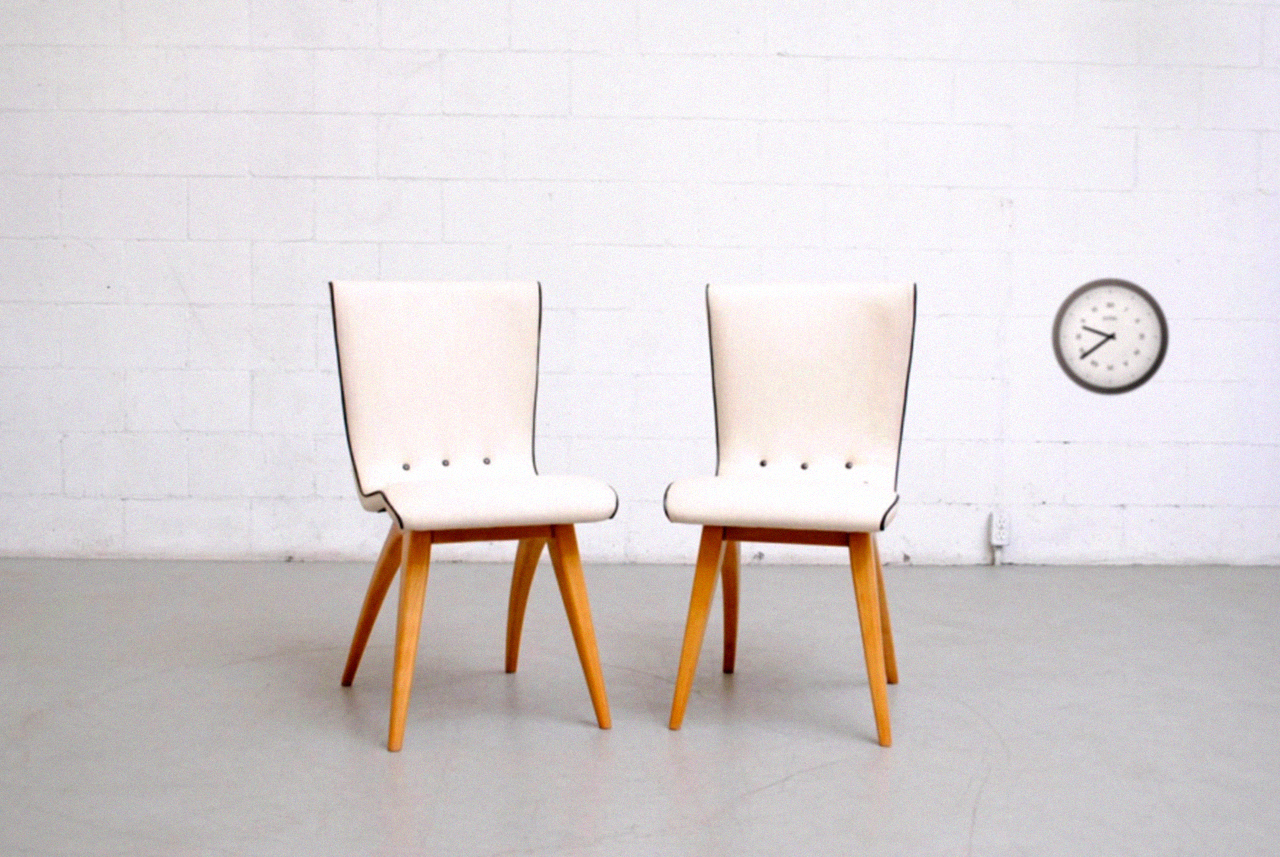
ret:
{"hour": 9, "minute": 39}
